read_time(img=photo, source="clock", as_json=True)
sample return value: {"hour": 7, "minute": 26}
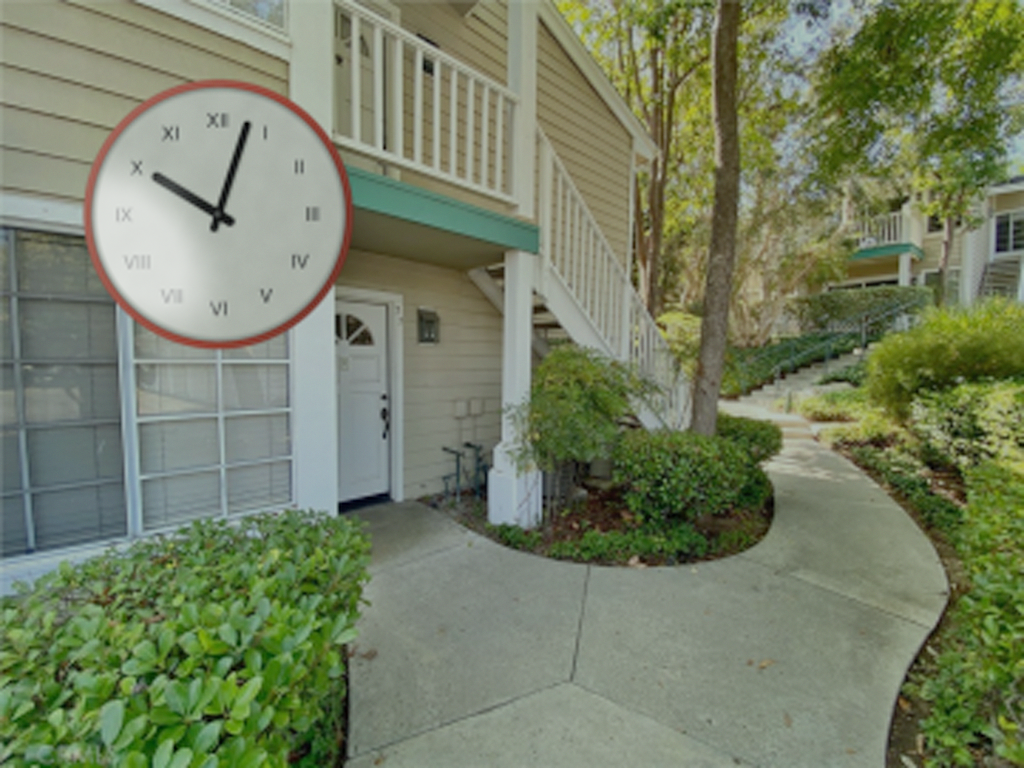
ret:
{"hour": 10, "minute": 3}
